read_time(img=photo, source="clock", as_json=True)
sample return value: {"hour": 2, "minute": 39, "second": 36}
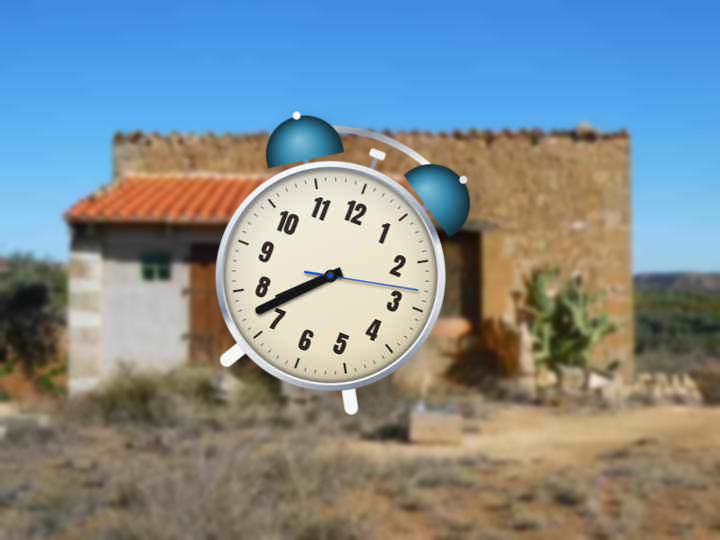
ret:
{"hour": 7, "minute": 37, "second": 13}
